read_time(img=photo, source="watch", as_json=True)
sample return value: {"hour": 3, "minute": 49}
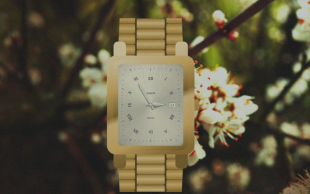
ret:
{"hour": 2, "minute": 55}
